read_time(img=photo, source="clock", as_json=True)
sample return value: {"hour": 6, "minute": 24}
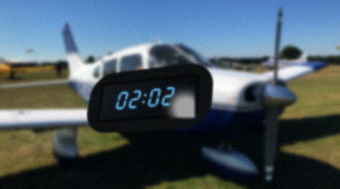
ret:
{"hour": 2, "minute": 2}
